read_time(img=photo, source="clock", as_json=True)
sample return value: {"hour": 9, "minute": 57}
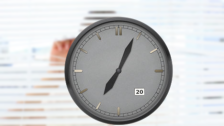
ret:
{"hour": 7, "minute": 4}
